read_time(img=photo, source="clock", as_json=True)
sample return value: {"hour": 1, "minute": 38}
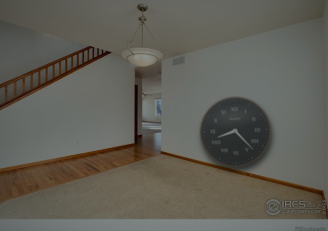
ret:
{"hour": 8, "minute": 23}
